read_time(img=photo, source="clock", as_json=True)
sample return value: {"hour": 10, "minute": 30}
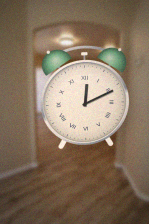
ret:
{"hour": 12, "minute": 11}
